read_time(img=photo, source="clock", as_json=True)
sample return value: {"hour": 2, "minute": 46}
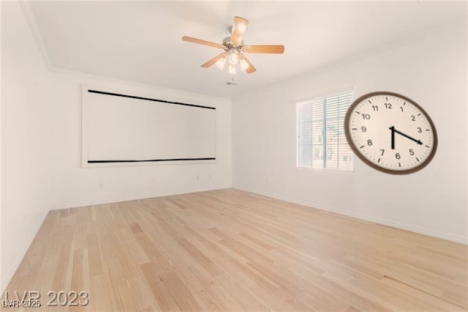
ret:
{"hour": 6, "minute": 20}
